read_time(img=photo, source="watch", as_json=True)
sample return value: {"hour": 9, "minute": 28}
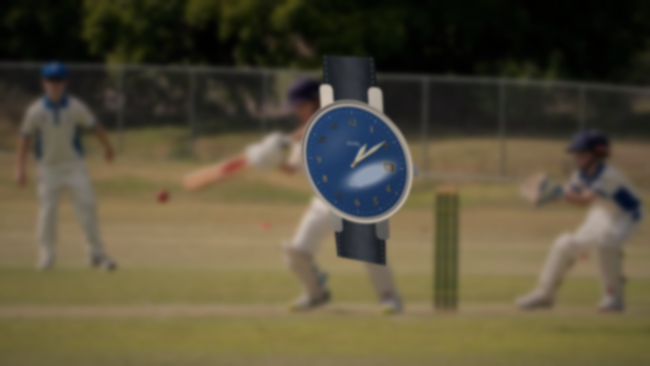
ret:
{"hour": 1, "minute": 9}
